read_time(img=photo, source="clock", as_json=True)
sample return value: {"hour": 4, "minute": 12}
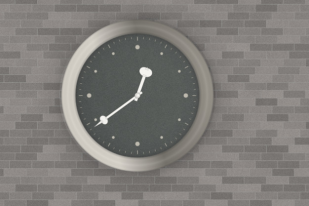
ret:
{"hour": 12, "minute": 39}
